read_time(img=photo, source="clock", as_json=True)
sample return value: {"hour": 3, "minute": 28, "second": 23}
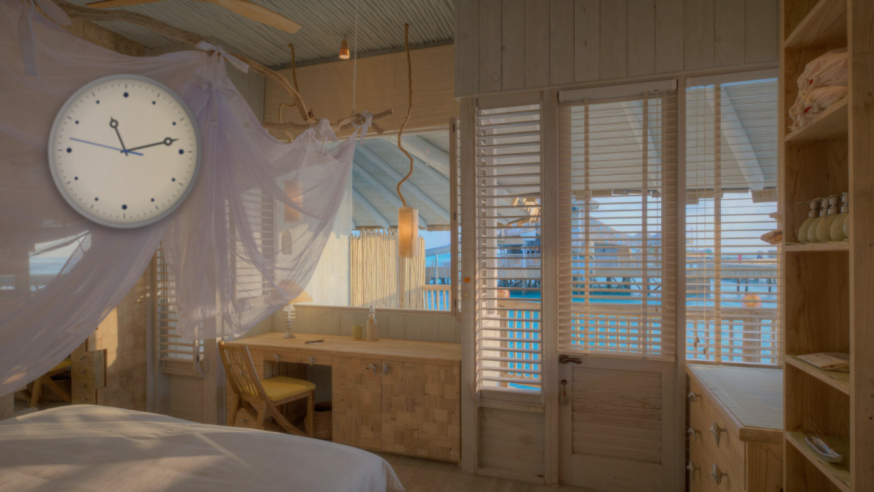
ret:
{"hour": 11, "minute": 12, "second": 47}
